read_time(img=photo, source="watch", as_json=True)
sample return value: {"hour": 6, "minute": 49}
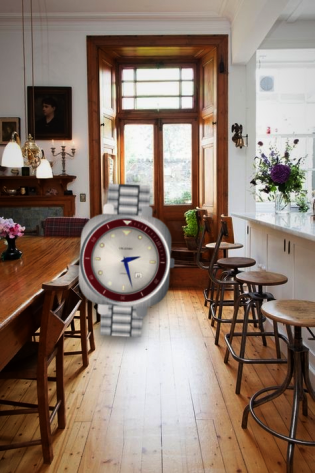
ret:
{"hour": 2, "minute": 27}
